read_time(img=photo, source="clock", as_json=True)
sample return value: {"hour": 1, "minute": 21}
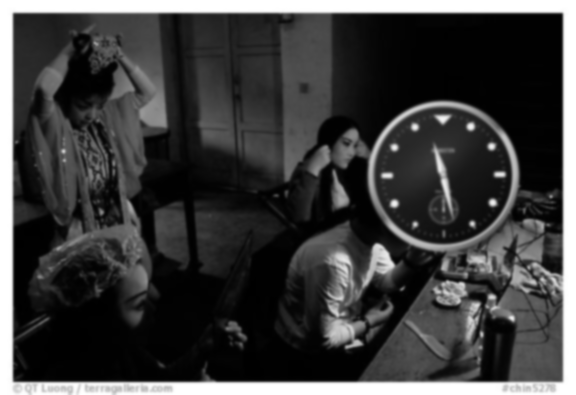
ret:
{"hour": 11, "minute": 28}
